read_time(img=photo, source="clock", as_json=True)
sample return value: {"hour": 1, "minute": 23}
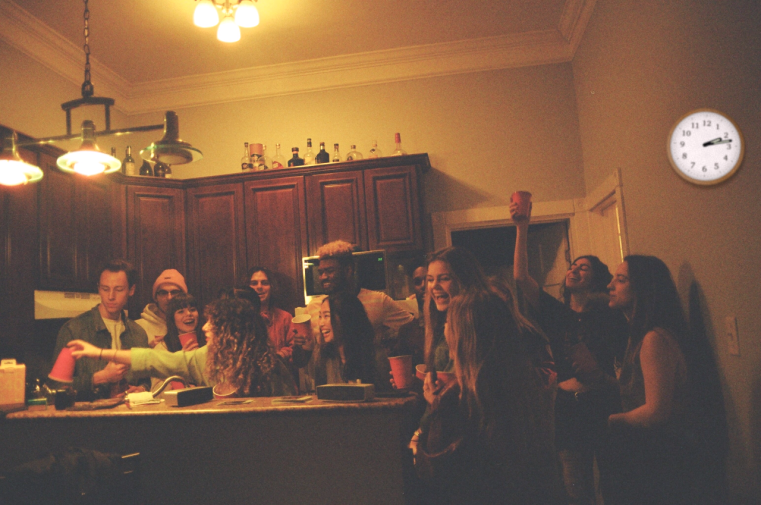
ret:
{"hour": 2, "minute": 13}
